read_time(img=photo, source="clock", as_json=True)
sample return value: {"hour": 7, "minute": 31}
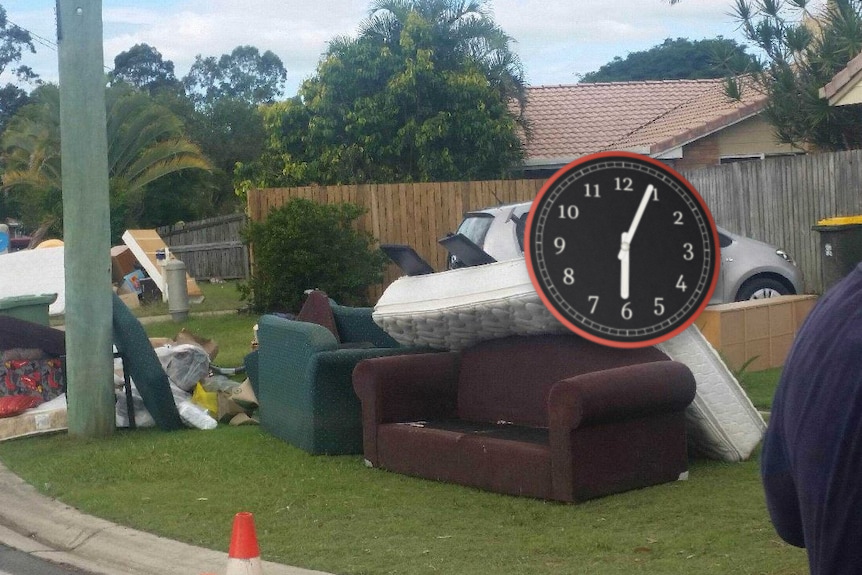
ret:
{"hour": 6, "minute": 4}
